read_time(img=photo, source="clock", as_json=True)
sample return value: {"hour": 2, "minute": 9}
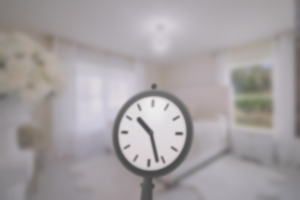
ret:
{"hour": 10, "minute": 27}
